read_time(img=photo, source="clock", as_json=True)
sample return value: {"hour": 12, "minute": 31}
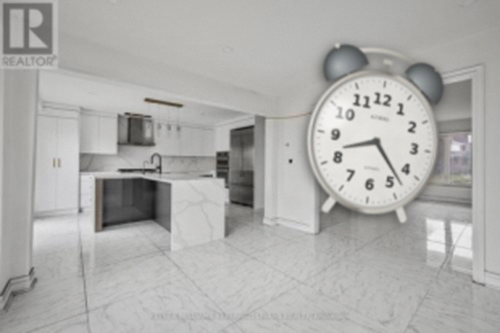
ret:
{"hour": 8, "minute": 23}
